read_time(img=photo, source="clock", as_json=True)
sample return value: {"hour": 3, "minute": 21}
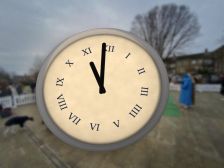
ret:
{"hour": 10, "minute": 59}
